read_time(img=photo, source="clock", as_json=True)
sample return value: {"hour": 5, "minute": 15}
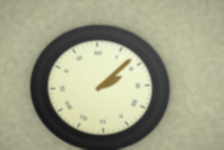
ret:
{"hour": 2, "minute": 8}
